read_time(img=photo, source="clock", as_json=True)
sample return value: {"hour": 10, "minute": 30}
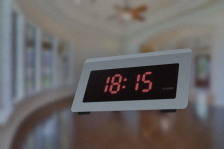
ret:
{"hour": 18, "minute": 15}
